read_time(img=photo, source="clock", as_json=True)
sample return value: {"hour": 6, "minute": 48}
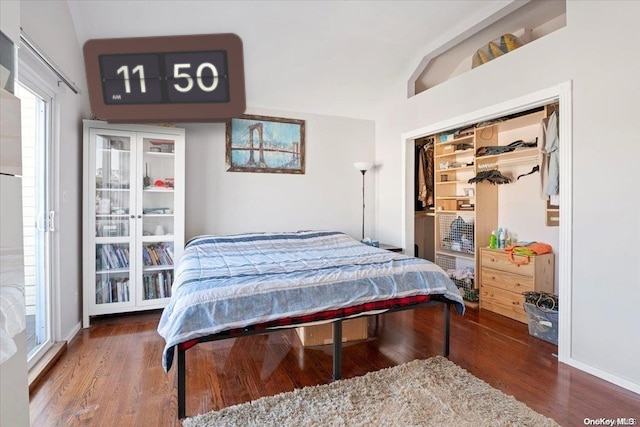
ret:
{"hour": 11, "minute": 50}
